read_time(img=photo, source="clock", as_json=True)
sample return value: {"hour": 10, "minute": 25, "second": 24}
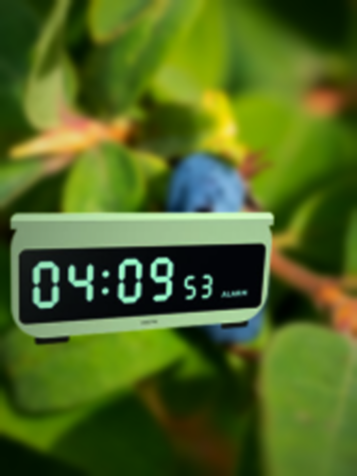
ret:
{"hour": 4, "minute": 9, "second": 53}
